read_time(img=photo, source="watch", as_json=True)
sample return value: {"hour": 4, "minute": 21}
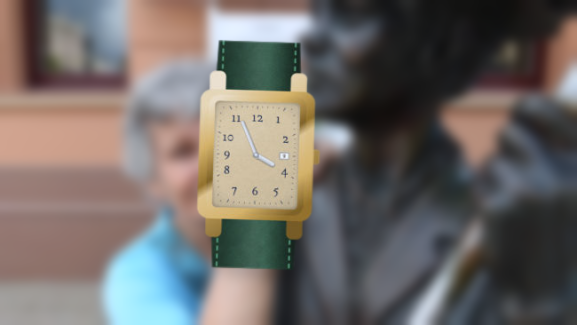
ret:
{"hour": 3, "minute": 56}
